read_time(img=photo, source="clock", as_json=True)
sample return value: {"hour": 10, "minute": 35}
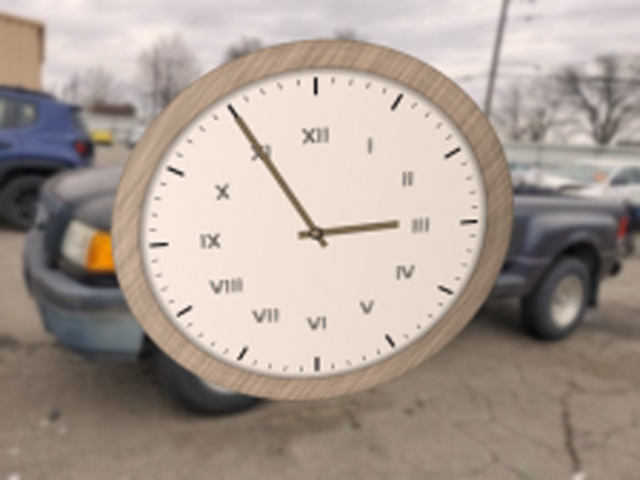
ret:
{"hour": 2, "minute": 55}
